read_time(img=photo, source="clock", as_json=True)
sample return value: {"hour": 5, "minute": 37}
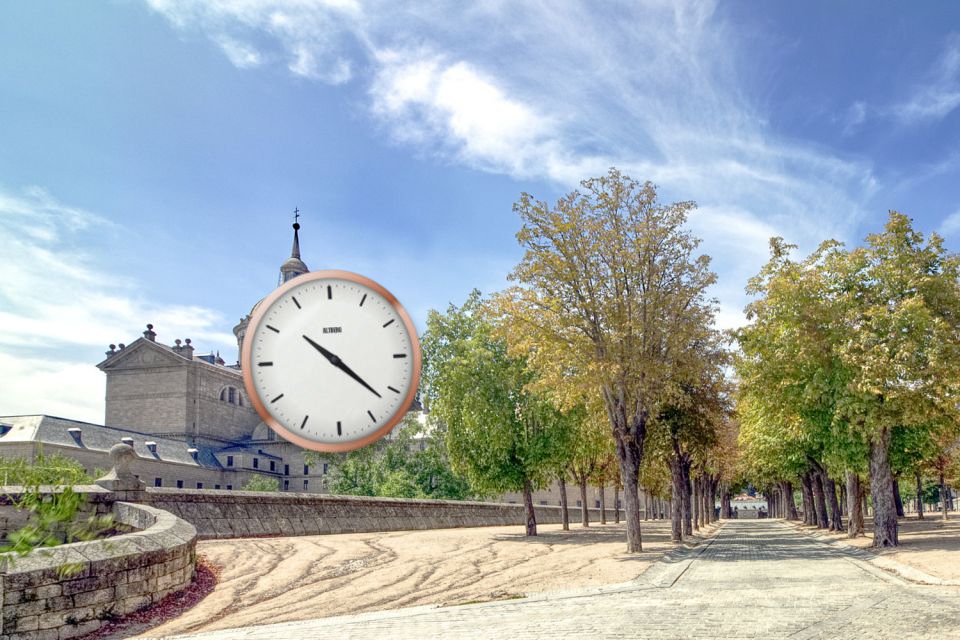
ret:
{"hour": 10, "minute": 22}
